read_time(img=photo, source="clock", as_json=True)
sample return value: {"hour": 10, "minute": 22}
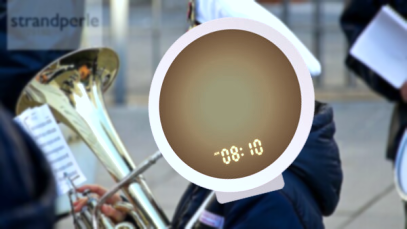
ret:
{"hour": 8, "minute": 10}
